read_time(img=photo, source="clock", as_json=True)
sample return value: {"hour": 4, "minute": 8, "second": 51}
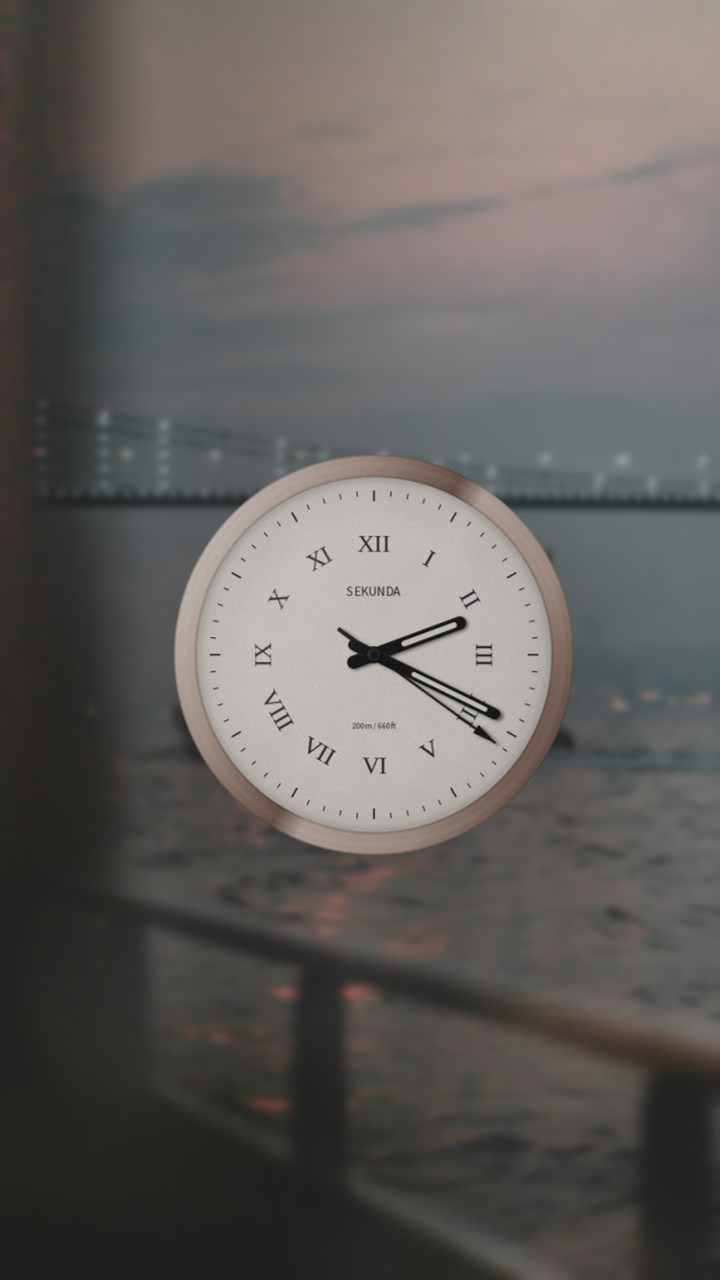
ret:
{"hour": 2, "minute": 19, "second": 21}
